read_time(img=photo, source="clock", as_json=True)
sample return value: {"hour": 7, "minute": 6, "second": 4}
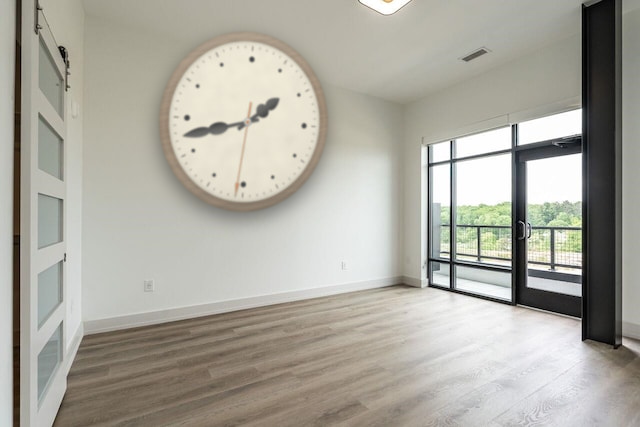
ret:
{"hour": 1, "minute": 42, "second": 31}
